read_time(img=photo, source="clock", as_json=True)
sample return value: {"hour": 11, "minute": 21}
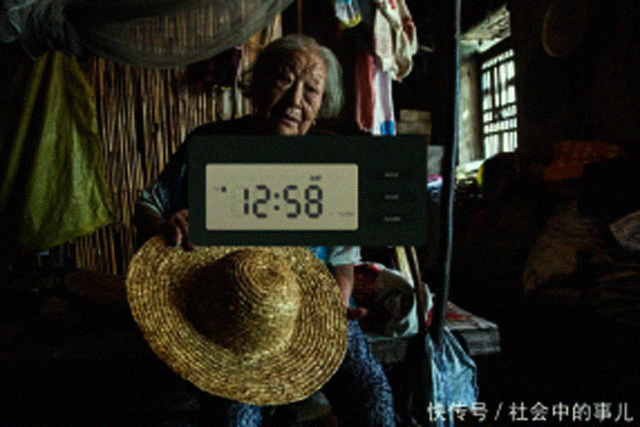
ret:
{"hour": 12, "minute": 58}
